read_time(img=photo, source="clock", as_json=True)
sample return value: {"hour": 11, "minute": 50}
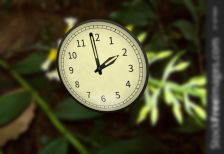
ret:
{"hour": 1, "minute": 59}
